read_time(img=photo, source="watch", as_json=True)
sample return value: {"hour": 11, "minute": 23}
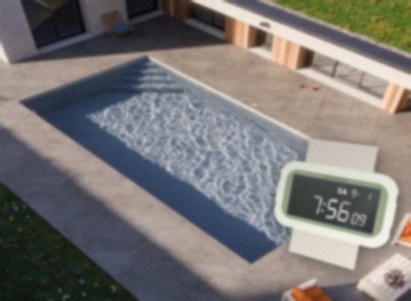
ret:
{"hour": 7, "minute": 56}
